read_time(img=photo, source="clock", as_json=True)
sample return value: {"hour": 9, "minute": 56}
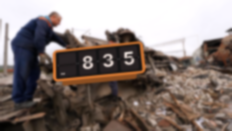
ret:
{"hour": 8, "minute": 35}
